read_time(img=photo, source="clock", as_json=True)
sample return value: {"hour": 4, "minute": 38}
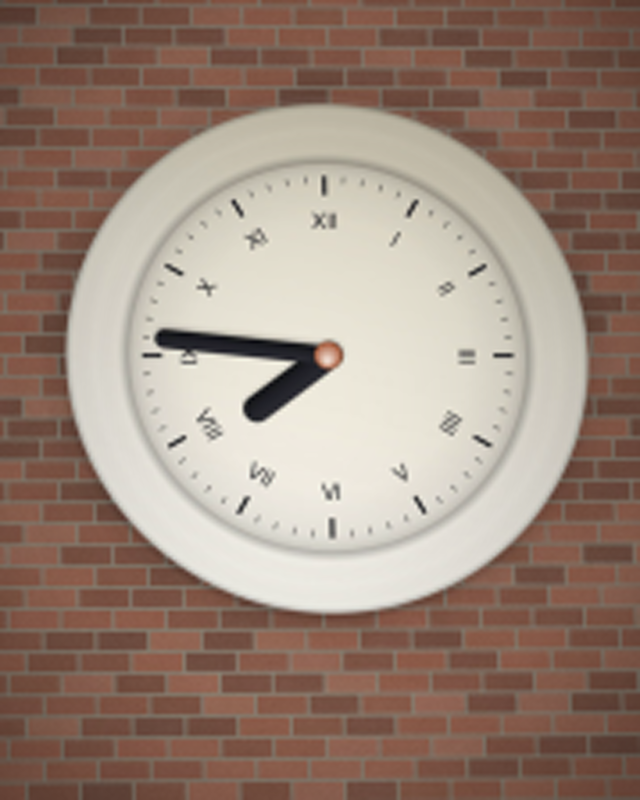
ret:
{"hour": 7, "minute": 46}
